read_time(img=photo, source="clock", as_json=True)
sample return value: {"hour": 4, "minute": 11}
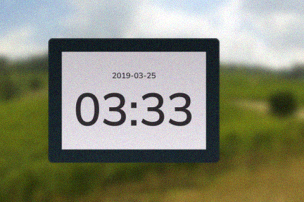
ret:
{"hour": 3, "minute": 33}
